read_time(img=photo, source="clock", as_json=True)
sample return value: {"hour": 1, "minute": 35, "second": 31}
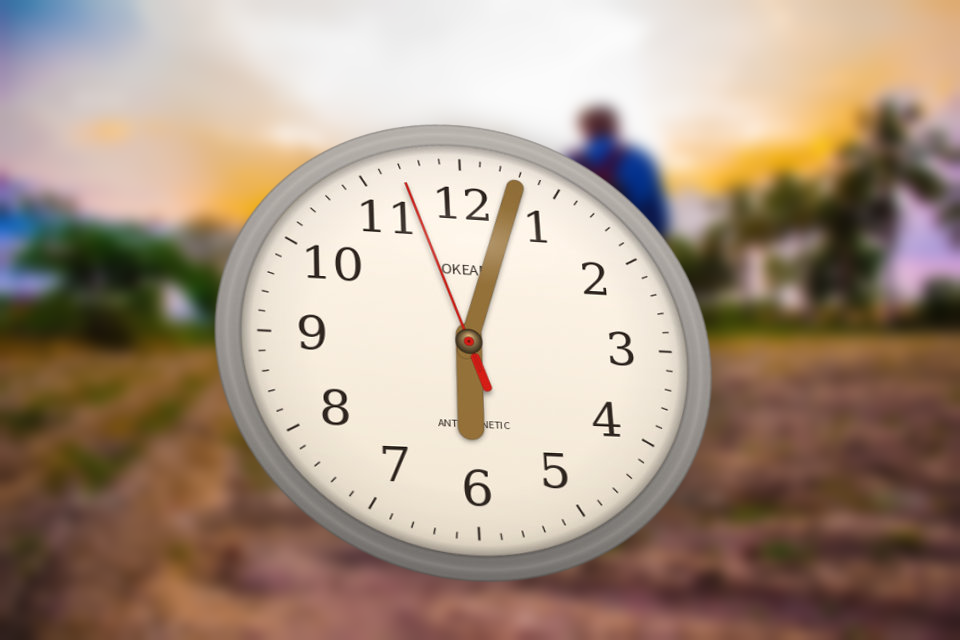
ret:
{"hour": 6, "minute": 2, "second": 57}
